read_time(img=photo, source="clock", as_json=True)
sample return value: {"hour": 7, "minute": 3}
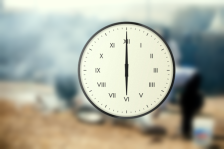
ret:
{"hour": 6, "minute": 0}
